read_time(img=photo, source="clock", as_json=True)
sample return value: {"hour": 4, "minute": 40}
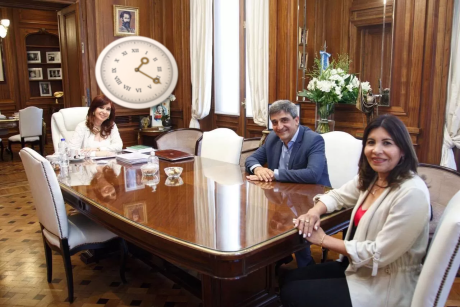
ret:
{"hour": 1, "minute": 21}
